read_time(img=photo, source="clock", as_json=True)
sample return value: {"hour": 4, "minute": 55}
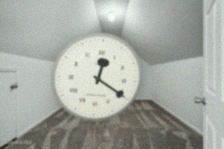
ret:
{"hour": 12, "minute": 20}
